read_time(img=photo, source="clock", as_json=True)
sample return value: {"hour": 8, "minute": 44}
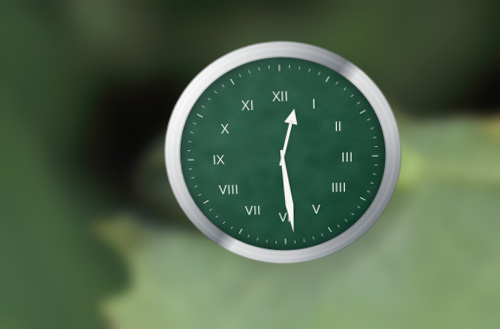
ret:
{"hour": 12, "minute": 29}
